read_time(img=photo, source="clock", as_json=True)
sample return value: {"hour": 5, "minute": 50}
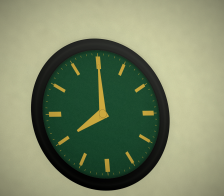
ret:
{"hour": 8, "minute": 0}
